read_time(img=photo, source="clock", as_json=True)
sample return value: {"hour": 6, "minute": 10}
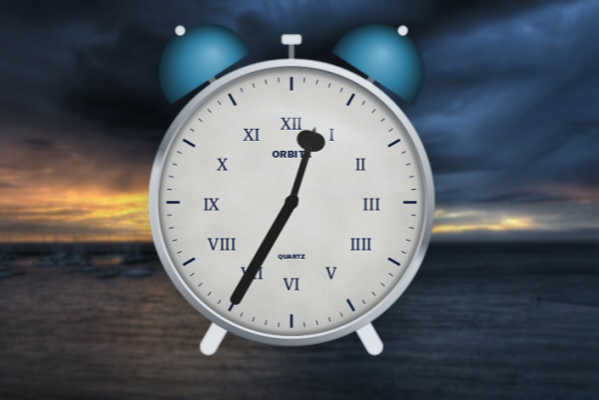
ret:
{"hour": 12, "minute": 35}
